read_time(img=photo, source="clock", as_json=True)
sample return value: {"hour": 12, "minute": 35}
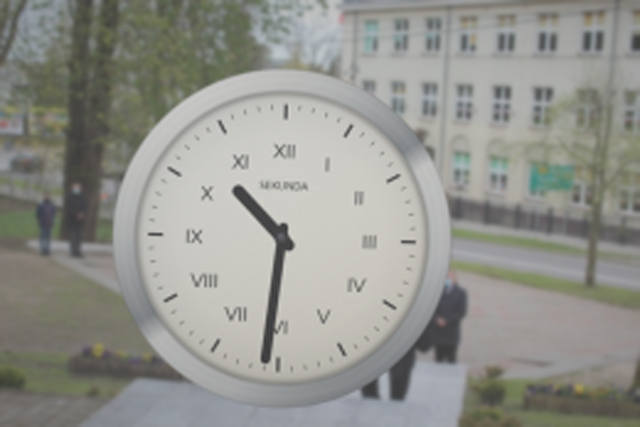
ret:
{"hour": 10, "minute": 31}
